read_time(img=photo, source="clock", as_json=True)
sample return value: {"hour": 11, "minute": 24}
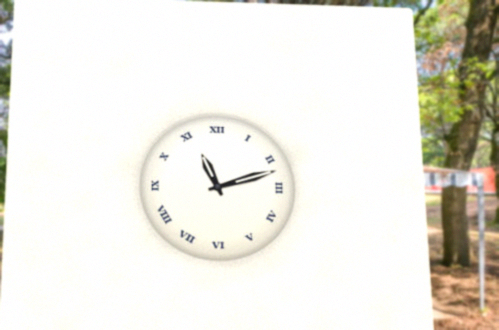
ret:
{"hour": 11, "minute": 12}
